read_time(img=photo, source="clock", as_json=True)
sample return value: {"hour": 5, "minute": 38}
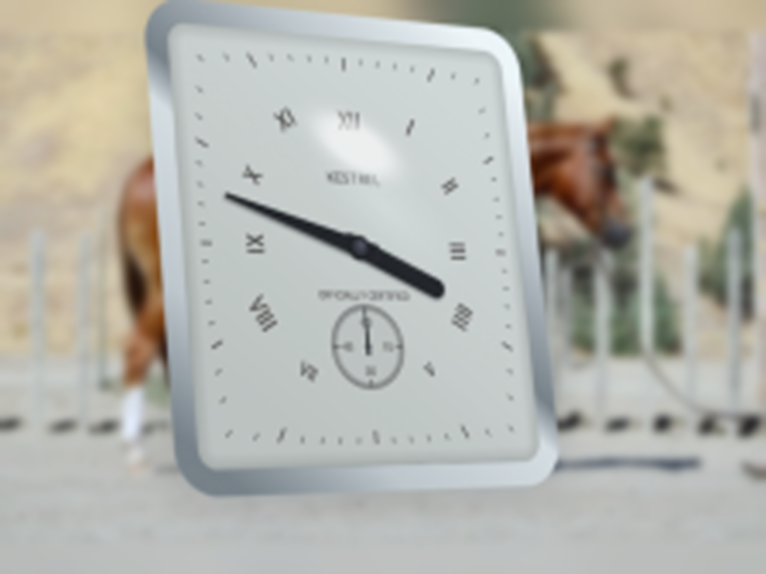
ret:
{"hour": 3, "minute": 48}
